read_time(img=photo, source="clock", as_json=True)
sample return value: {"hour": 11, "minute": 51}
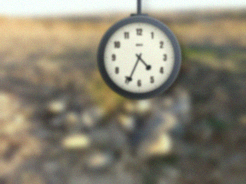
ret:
{"hour": 4, "minute": 34}
